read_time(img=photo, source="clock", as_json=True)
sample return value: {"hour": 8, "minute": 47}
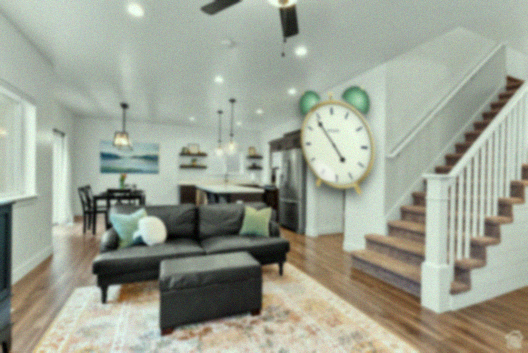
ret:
{"hour": 4, "minute": 54}
